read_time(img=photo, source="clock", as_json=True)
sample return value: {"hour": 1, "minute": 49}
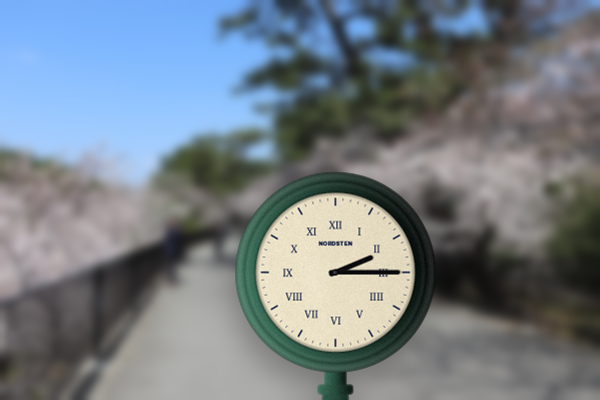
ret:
{"hour": 2, "minute": 15}
